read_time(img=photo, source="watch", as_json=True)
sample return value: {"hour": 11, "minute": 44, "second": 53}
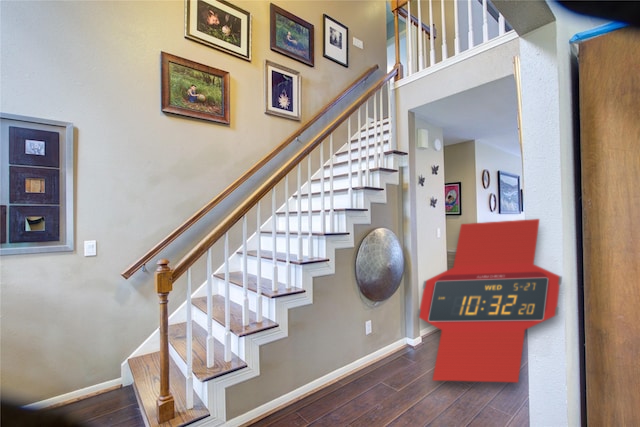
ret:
{"hour": 10, "minute": 32, "second": 20}
